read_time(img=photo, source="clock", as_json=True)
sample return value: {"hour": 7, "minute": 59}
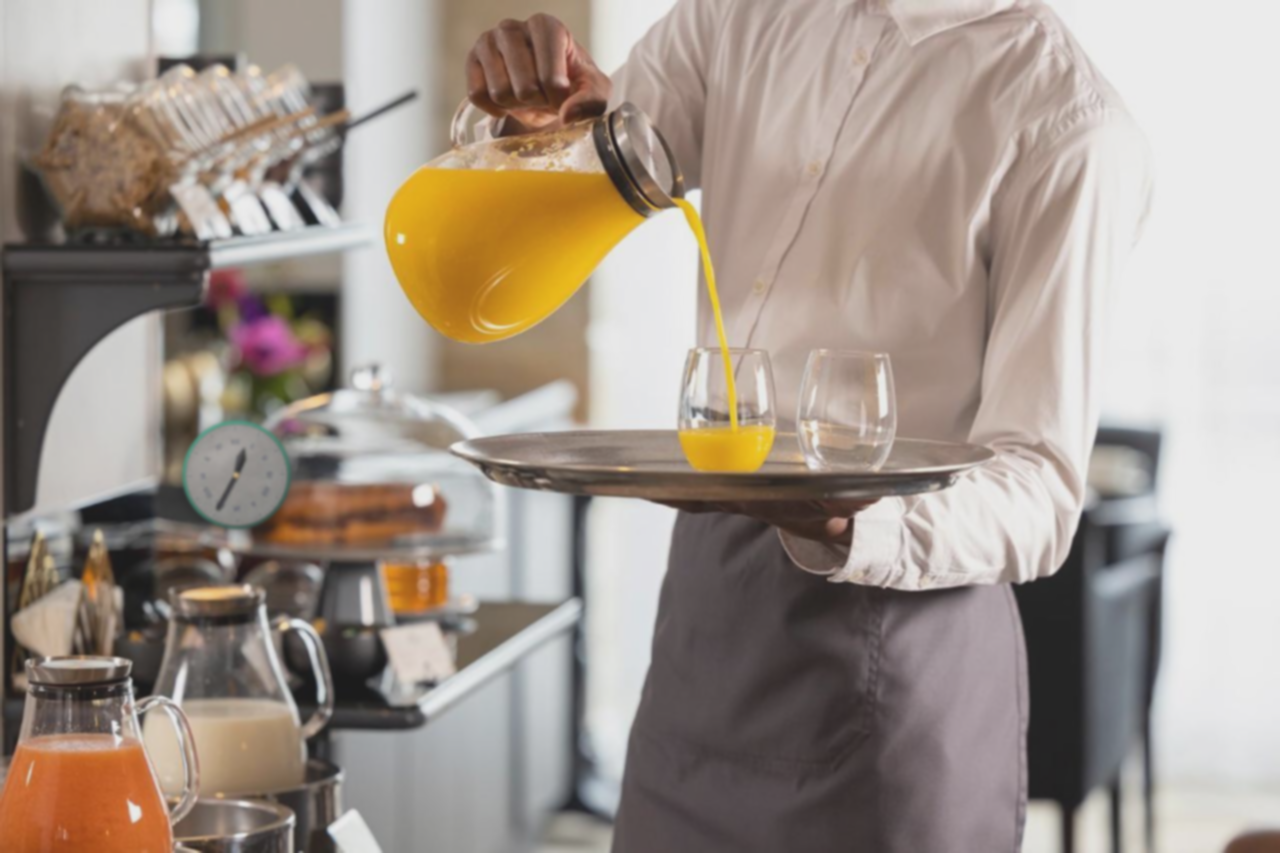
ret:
{"hour": 12, "minute": 35}
